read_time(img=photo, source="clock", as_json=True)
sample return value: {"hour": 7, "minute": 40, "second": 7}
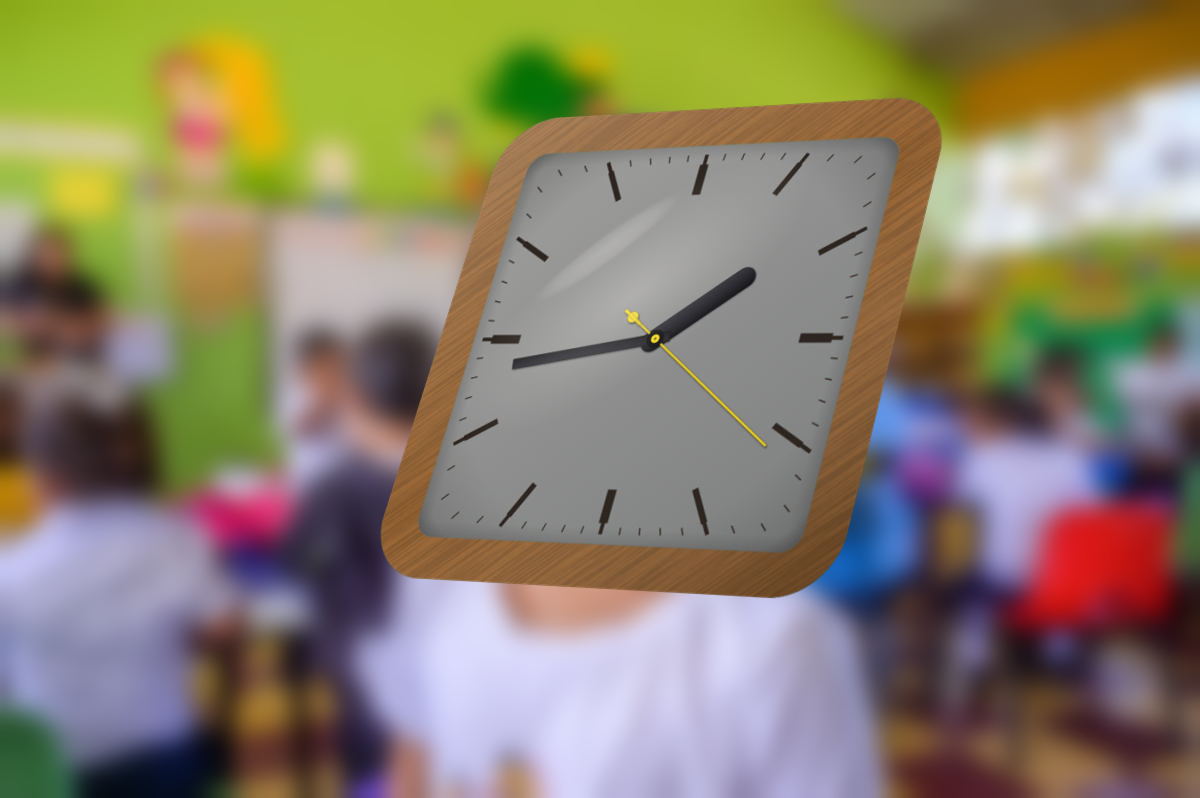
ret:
{"hour": 1, "minute": 43, "second": 21}
